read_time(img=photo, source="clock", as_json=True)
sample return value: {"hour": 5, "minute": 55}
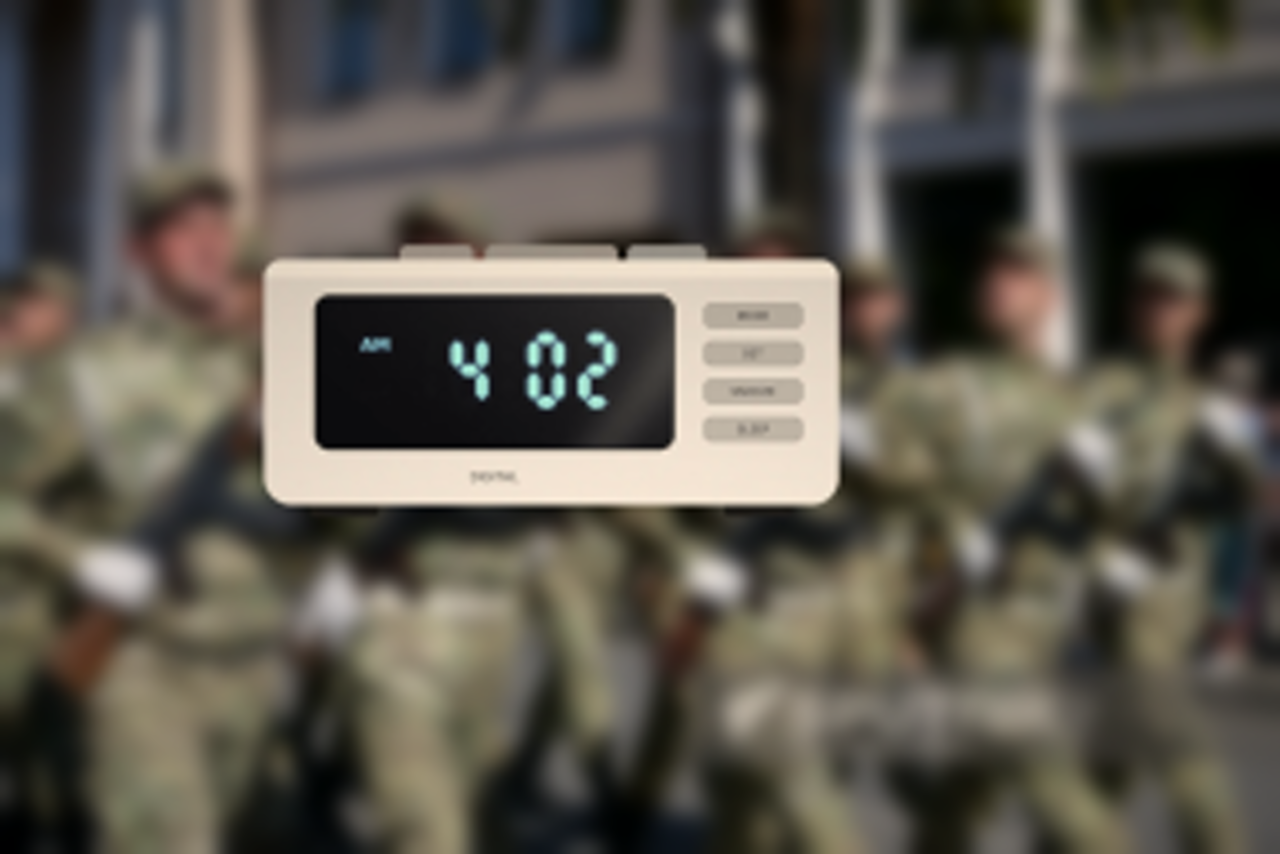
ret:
{"hour": 4, "minute": 2}
